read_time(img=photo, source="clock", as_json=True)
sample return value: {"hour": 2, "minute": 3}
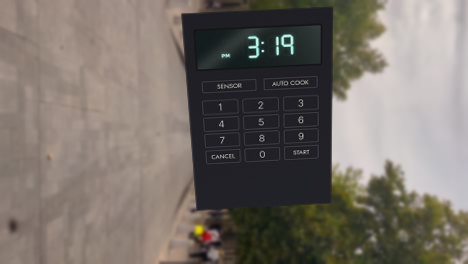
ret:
{"hour": 3, "minute": 19}
